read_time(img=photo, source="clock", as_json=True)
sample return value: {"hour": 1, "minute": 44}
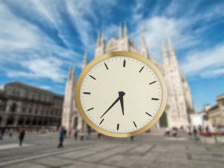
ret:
{"hour": 5, "minute": 36}
